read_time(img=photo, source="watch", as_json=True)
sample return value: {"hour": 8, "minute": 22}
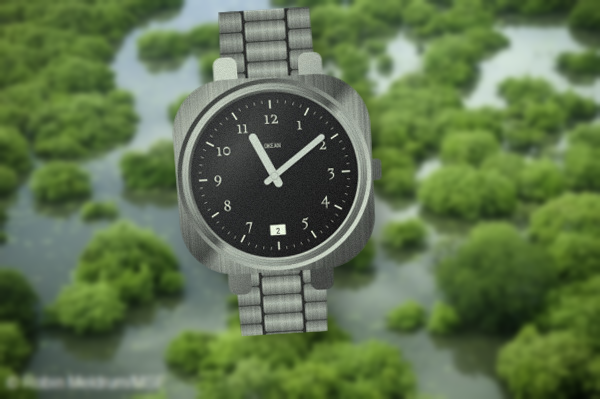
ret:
{"hour": 11, "minute": 9}
